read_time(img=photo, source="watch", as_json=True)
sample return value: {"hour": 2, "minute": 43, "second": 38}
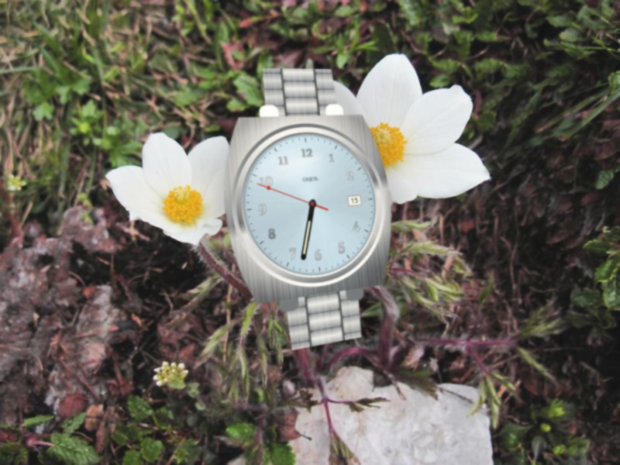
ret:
{"hour": 6, "minute": 32, "second": 49}
